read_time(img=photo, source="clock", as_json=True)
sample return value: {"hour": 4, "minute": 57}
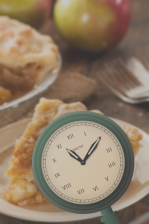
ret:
{"hour": 11, "minute": 10}
